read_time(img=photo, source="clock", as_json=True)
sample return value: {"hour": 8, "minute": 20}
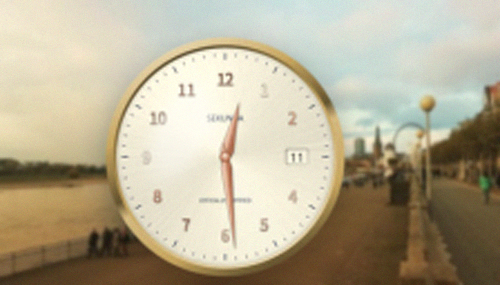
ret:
{"hour": 12, "minute": 29}
